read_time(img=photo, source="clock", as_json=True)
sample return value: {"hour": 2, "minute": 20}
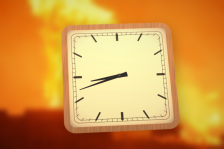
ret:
{"hour": 8, "minute": 42}
